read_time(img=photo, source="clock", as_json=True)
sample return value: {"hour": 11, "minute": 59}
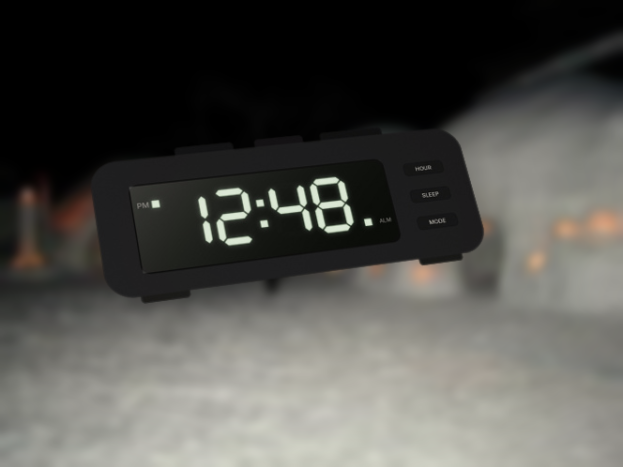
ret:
{"hour": 12, "minute": 48}
